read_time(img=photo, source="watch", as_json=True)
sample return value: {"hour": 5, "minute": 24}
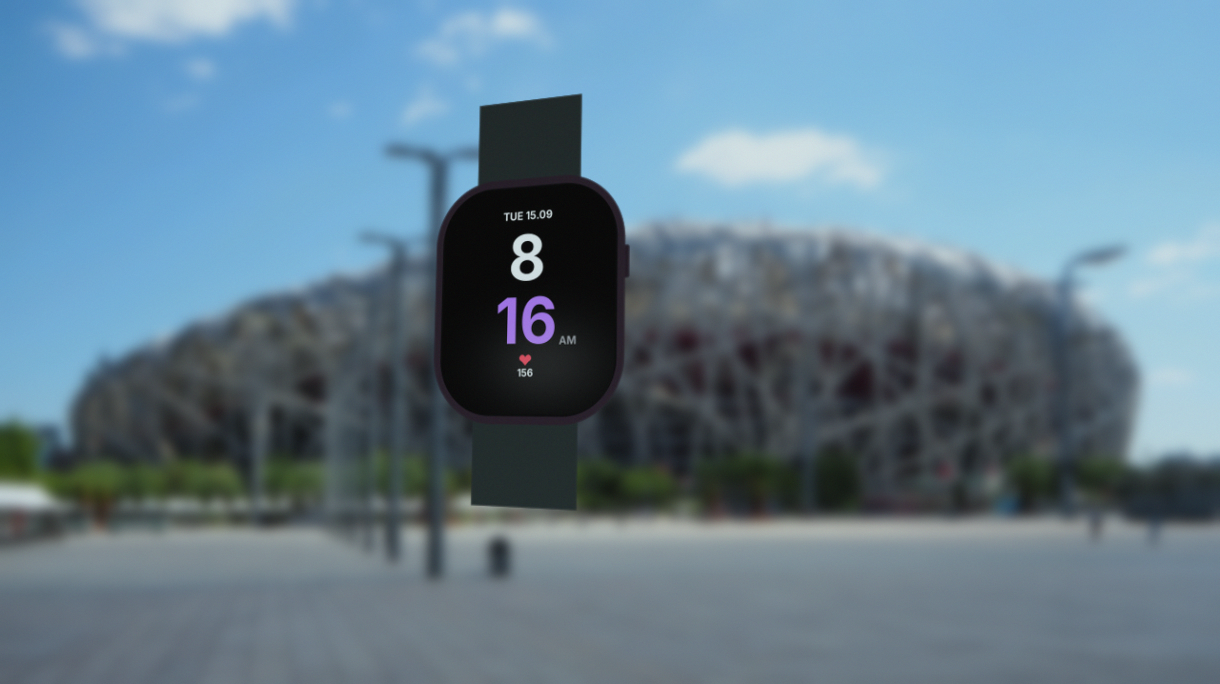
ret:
{"hour": 8, "minute": 16}
